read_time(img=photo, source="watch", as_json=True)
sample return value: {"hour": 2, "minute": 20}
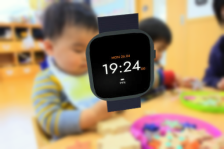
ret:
{"hour": 19, "minute": 24}
